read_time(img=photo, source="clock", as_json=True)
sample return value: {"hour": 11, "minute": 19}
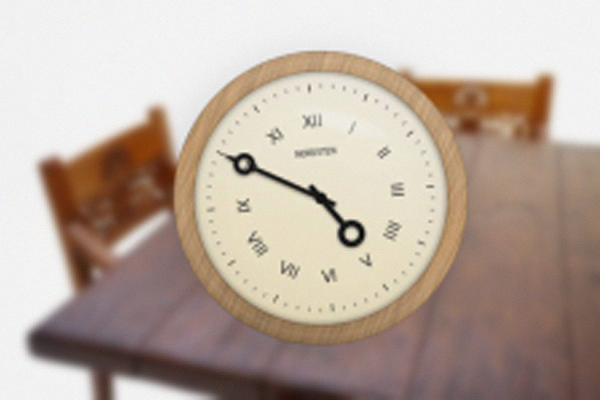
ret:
{"hour": 4, "minute": 50}
